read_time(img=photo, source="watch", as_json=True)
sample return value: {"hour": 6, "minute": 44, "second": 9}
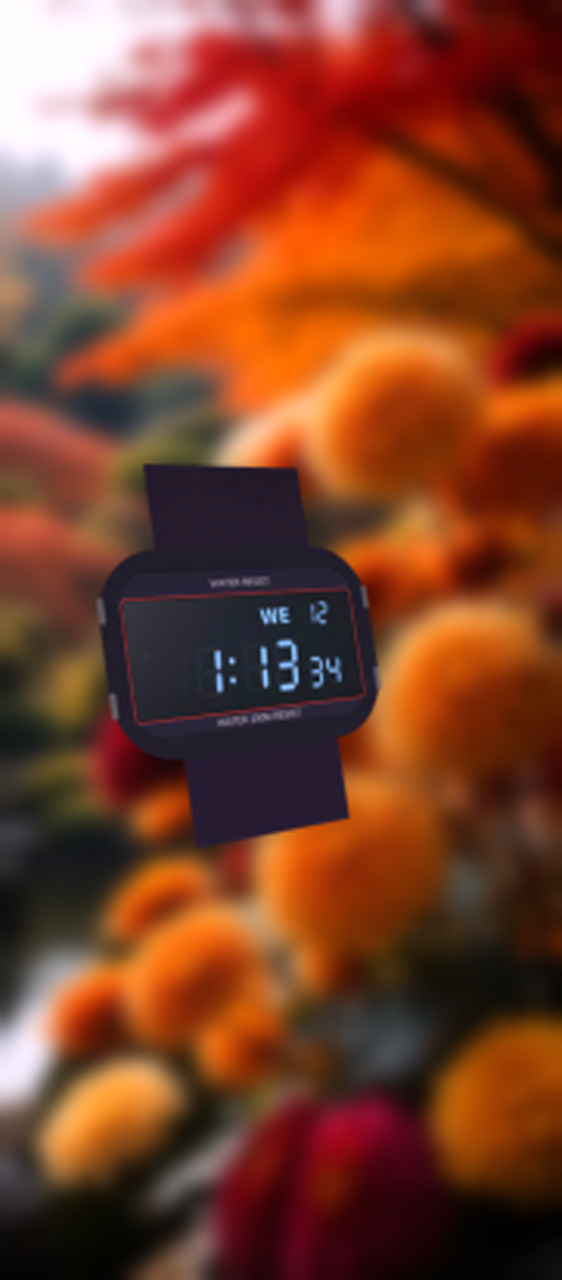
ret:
{"hour": 1, "minute": 13, "second": 34}
